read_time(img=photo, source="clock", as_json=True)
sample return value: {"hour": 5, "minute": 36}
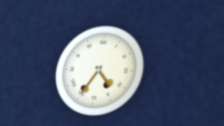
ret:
{"hour": 4, "minute": 35}
